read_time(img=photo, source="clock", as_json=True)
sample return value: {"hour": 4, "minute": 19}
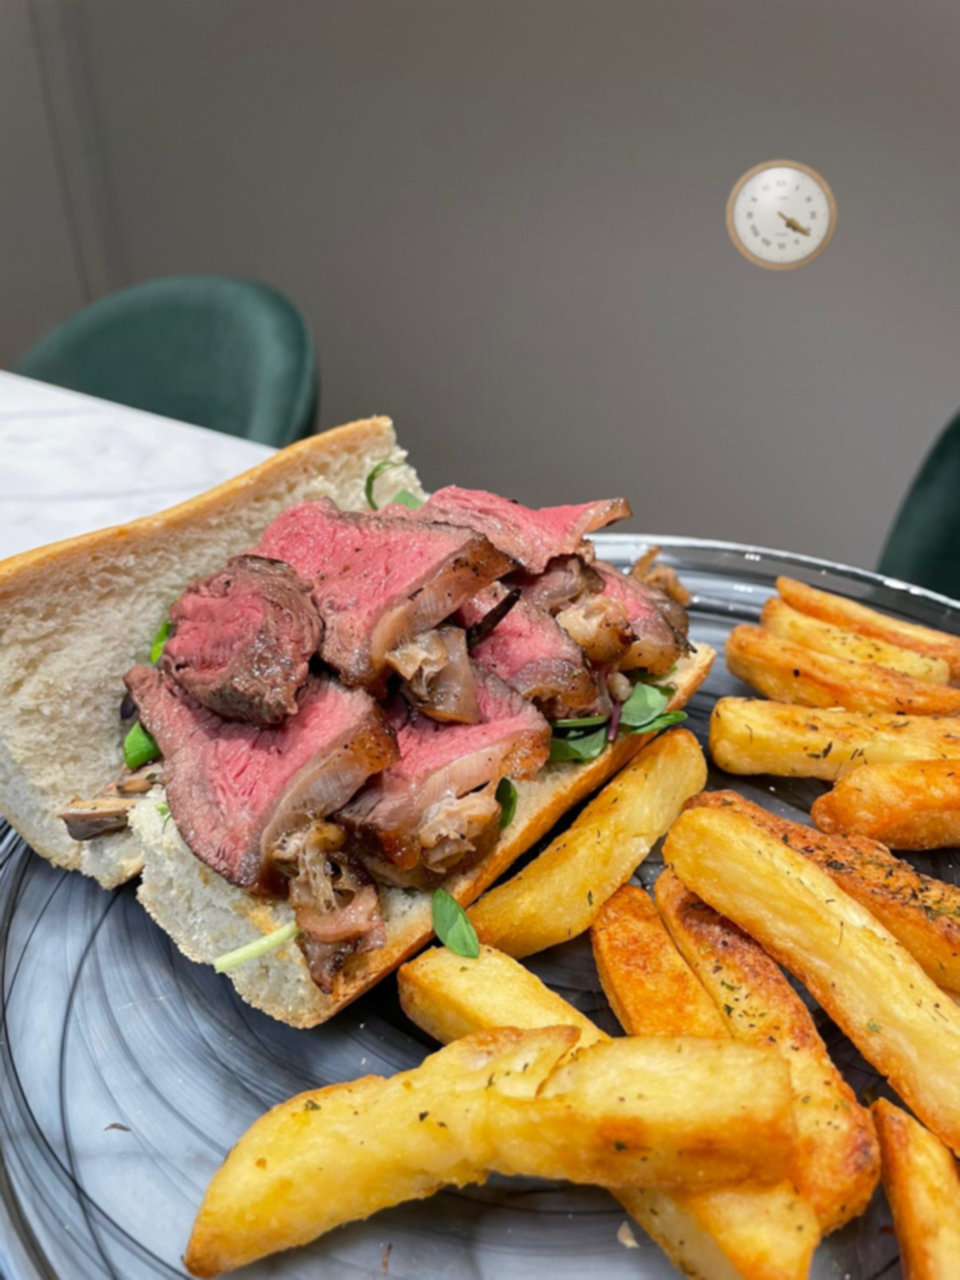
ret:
{"hour": 4, "minute": 21}
